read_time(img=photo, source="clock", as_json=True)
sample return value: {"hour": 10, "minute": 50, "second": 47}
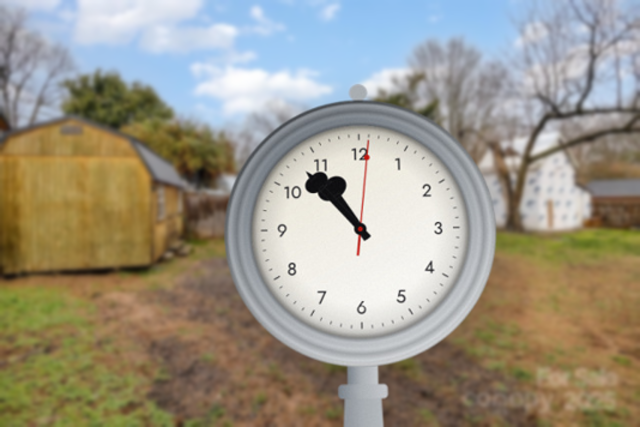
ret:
{"hour": 10, "minute": 53, "second": 1}
